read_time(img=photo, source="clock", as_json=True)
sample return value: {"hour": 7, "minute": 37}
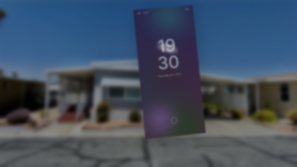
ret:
{"hour": 19, "minute": 30}
